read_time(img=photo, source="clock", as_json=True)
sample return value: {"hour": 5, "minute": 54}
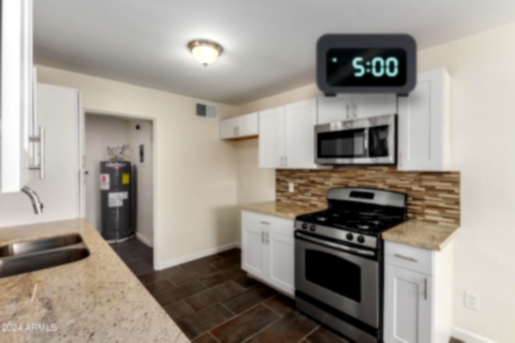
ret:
{"hour": 5, "minute": 0}
